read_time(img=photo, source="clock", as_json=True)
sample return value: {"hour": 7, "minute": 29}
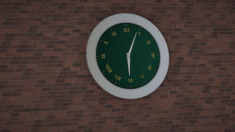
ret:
{"hour": 6, "minute": 4}
